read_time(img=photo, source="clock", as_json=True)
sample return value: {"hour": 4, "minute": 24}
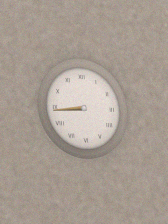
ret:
{"hour": 8, "minute": 44}
